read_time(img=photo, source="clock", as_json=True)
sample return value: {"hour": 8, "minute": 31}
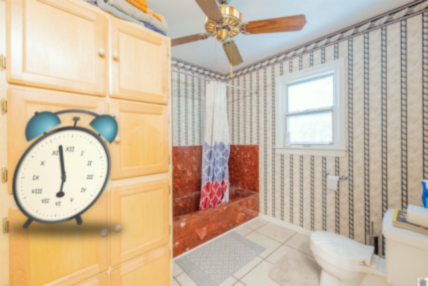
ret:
{"hour": 5, "minute": 57}
